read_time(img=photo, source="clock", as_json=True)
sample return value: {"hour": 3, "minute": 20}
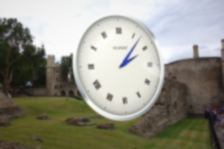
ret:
{"hour": 2, "minute": 7}
